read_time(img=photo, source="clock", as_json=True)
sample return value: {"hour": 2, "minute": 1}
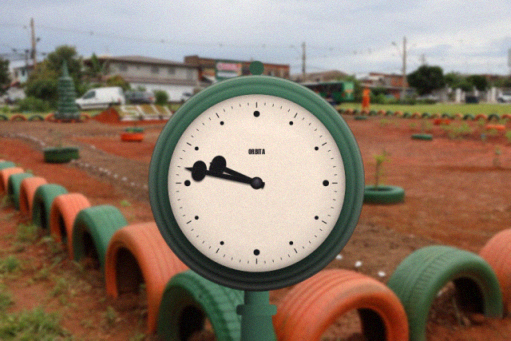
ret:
{"hour": 9, "minute": 47}
